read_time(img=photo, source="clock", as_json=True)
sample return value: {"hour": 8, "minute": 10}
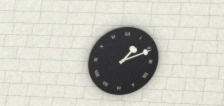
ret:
{"hour": 1, "minute": 11}
